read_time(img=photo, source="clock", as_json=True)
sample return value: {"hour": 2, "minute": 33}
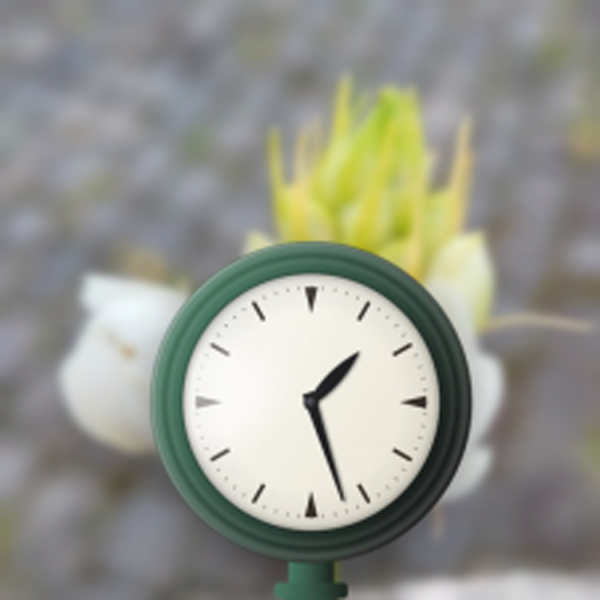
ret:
{"hour": 1, "minute": 27}
